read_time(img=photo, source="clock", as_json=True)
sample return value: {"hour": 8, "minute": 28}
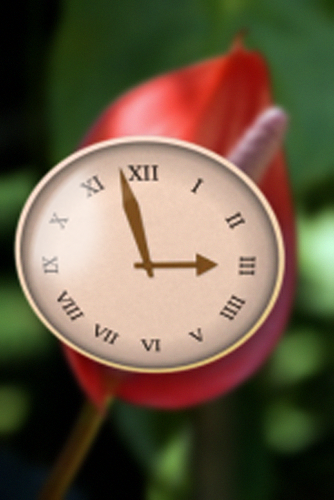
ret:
{"hour": 2, "minute": 58}
